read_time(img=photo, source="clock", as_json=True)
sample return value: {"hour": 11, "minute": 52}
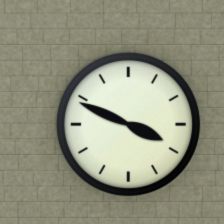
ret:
{"hour": 3, "minute": 49}
